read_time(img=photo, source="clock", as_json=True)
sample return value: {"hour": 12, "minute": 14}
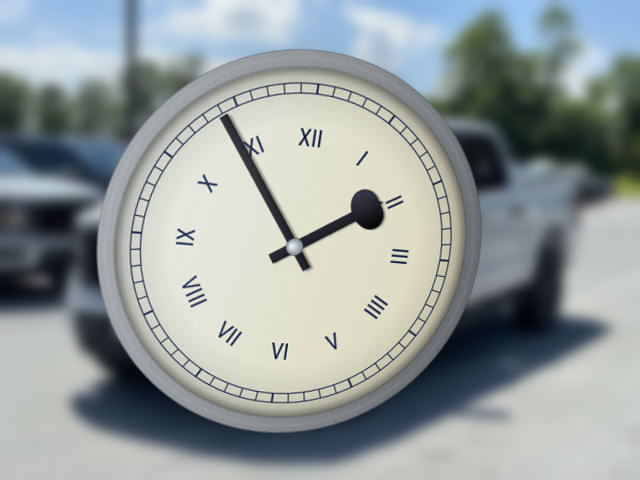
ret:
{"hour": 1, "minute": 54}
